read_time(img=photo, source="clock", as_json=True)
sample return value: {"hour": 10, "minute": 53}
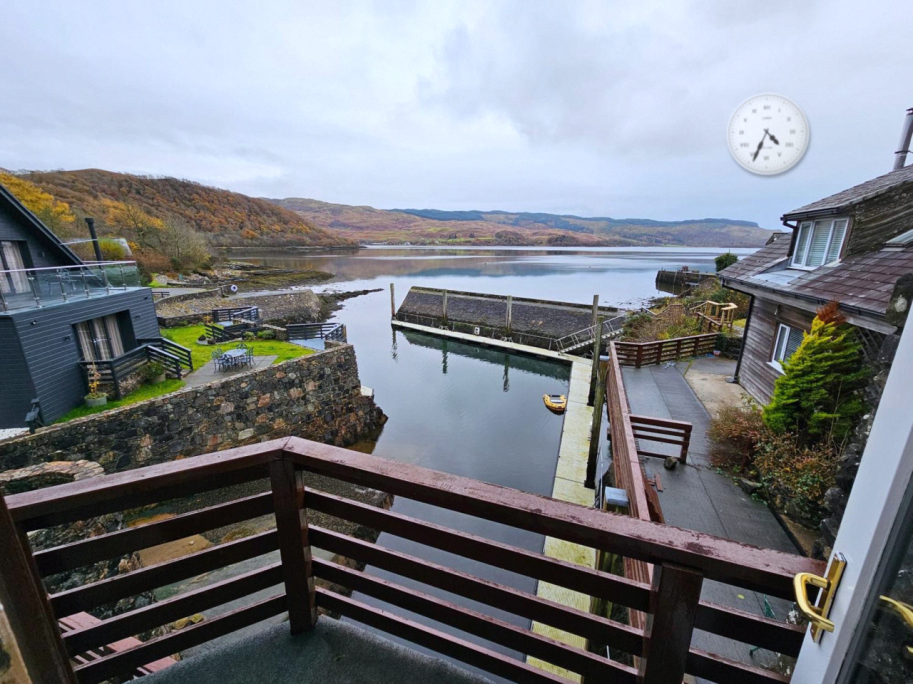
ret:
{"hour": 4, "minute": 34}
